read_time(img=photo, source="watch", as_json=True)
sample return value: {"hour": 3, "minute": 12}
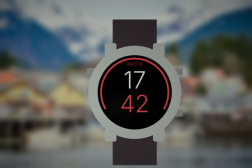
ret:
{"hour": 17, "minute": 42}
